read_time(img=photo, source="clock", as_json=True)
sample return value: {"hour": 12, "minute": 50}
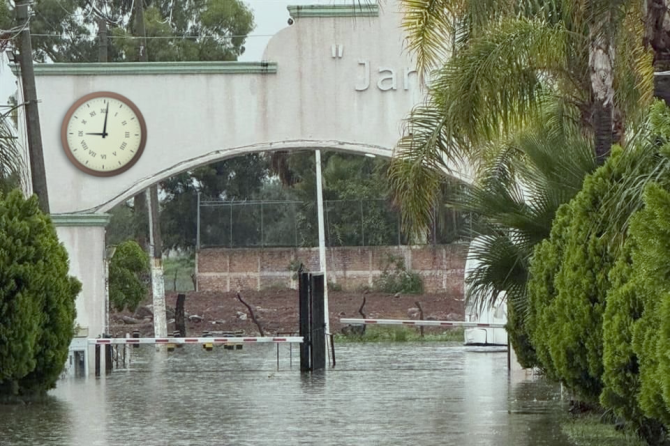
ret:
{"hour": 9, "minute": 1}
